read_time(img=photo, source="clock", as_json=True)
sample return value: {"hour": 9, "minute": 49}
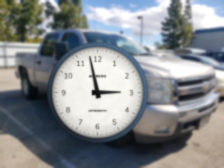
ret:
{"hour": 2, "minute": 58}
